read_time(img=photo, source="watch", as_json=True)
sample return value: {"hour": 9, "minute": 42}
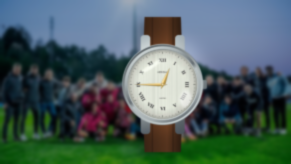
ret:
{"hour": 12, "minute": 45}
